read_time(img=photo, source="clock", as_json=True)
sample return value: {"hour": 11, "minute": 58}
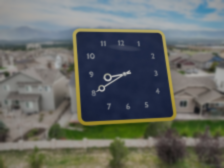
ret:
{"hour": 8, "minute": 40}
